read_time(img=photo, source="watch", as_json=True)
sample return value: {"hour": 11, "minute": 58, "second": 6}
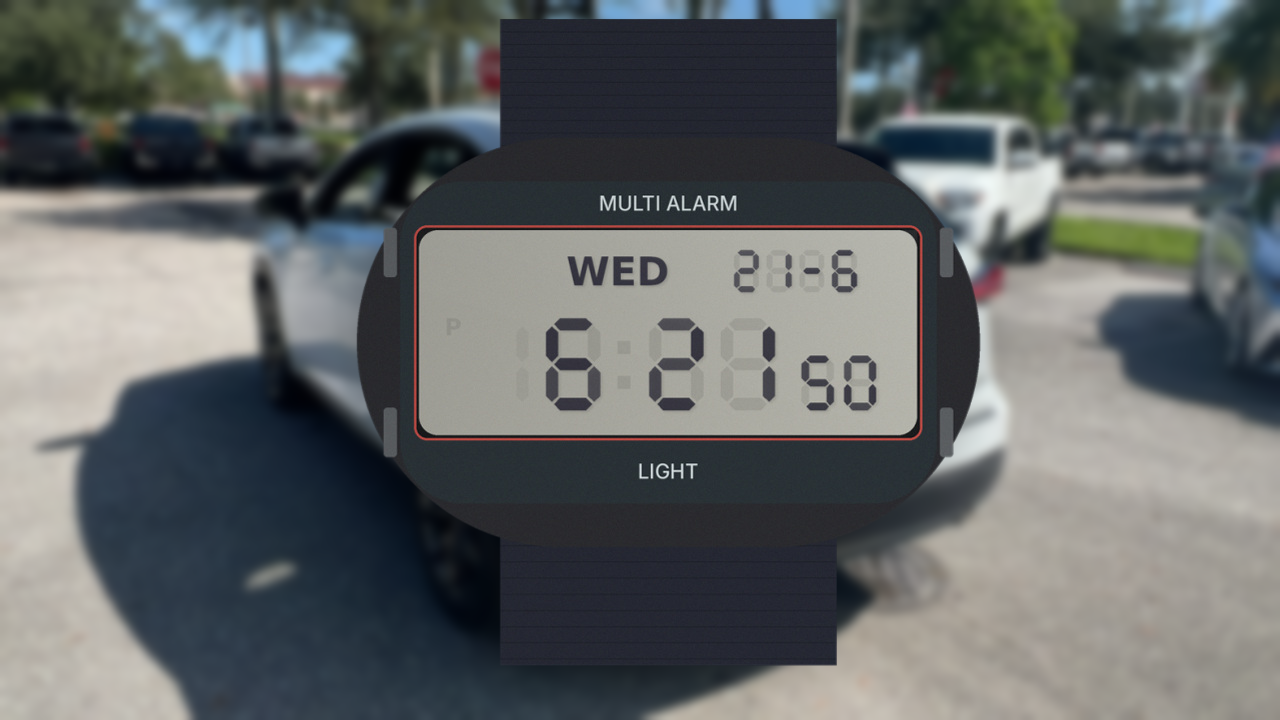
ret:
{"hour": 6, "minute": 21, "second": 50}
